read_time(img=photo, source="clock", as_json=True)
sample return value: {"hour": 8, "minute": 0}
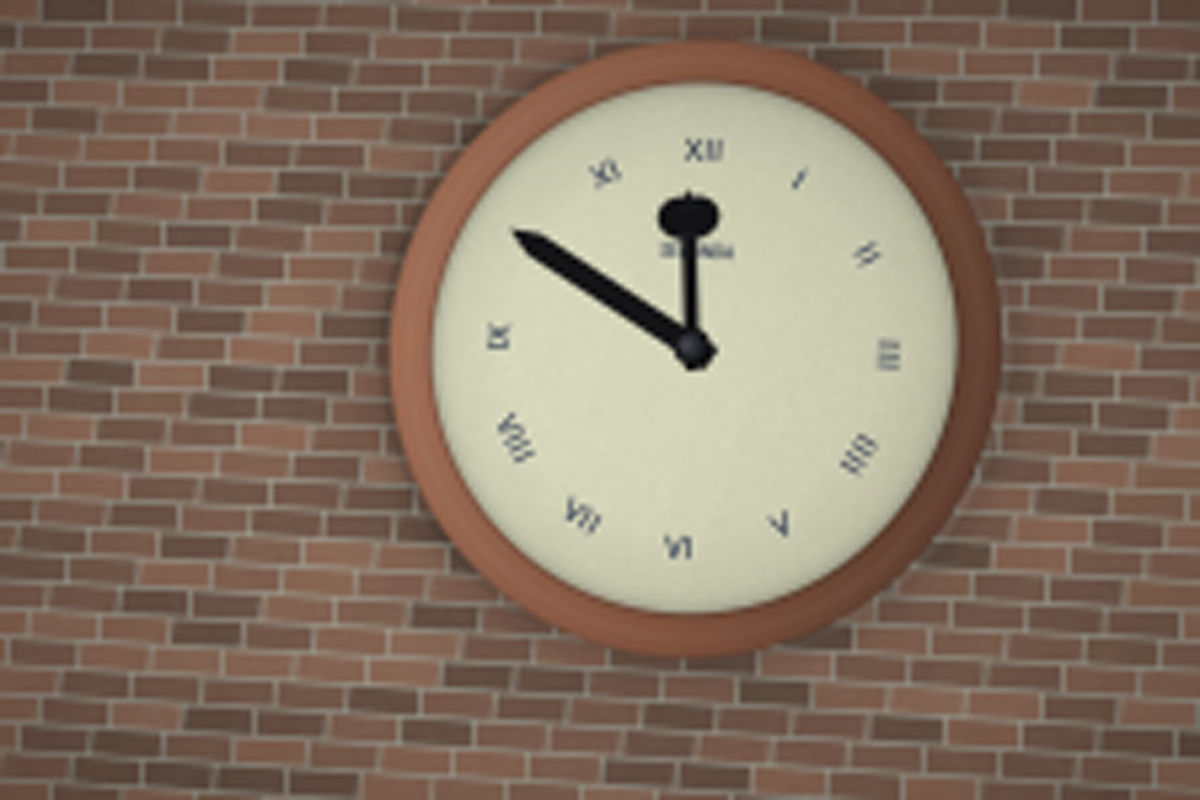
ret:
{"hour": 11, "minute": 50}
